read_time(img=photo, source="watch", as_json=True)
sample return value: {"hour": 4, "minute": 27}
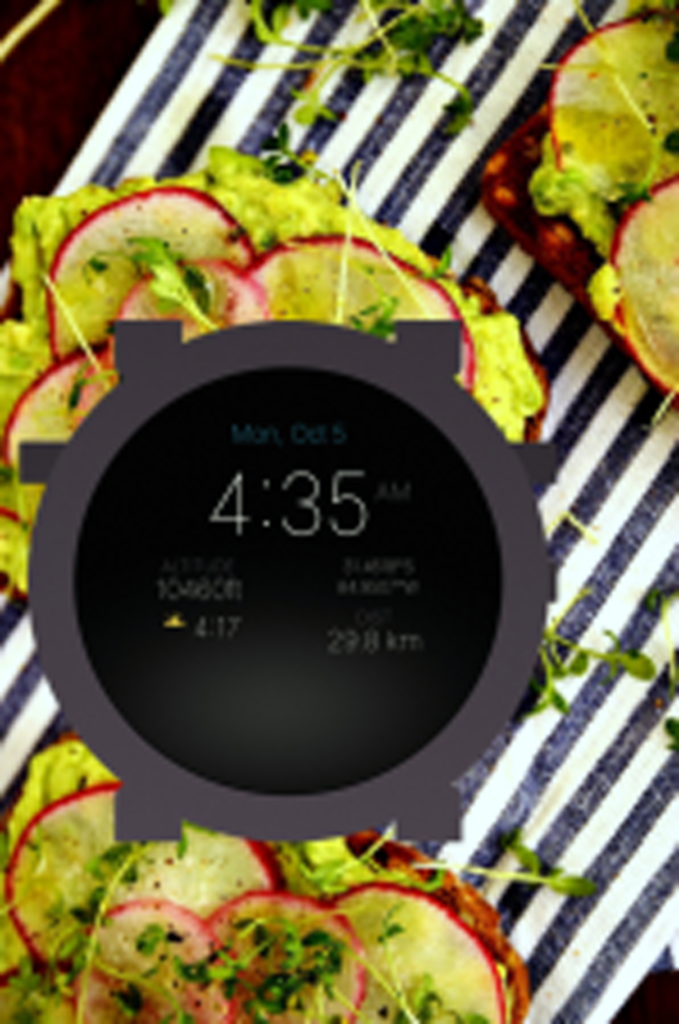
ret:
{"hour": 4, "minute": 35}
